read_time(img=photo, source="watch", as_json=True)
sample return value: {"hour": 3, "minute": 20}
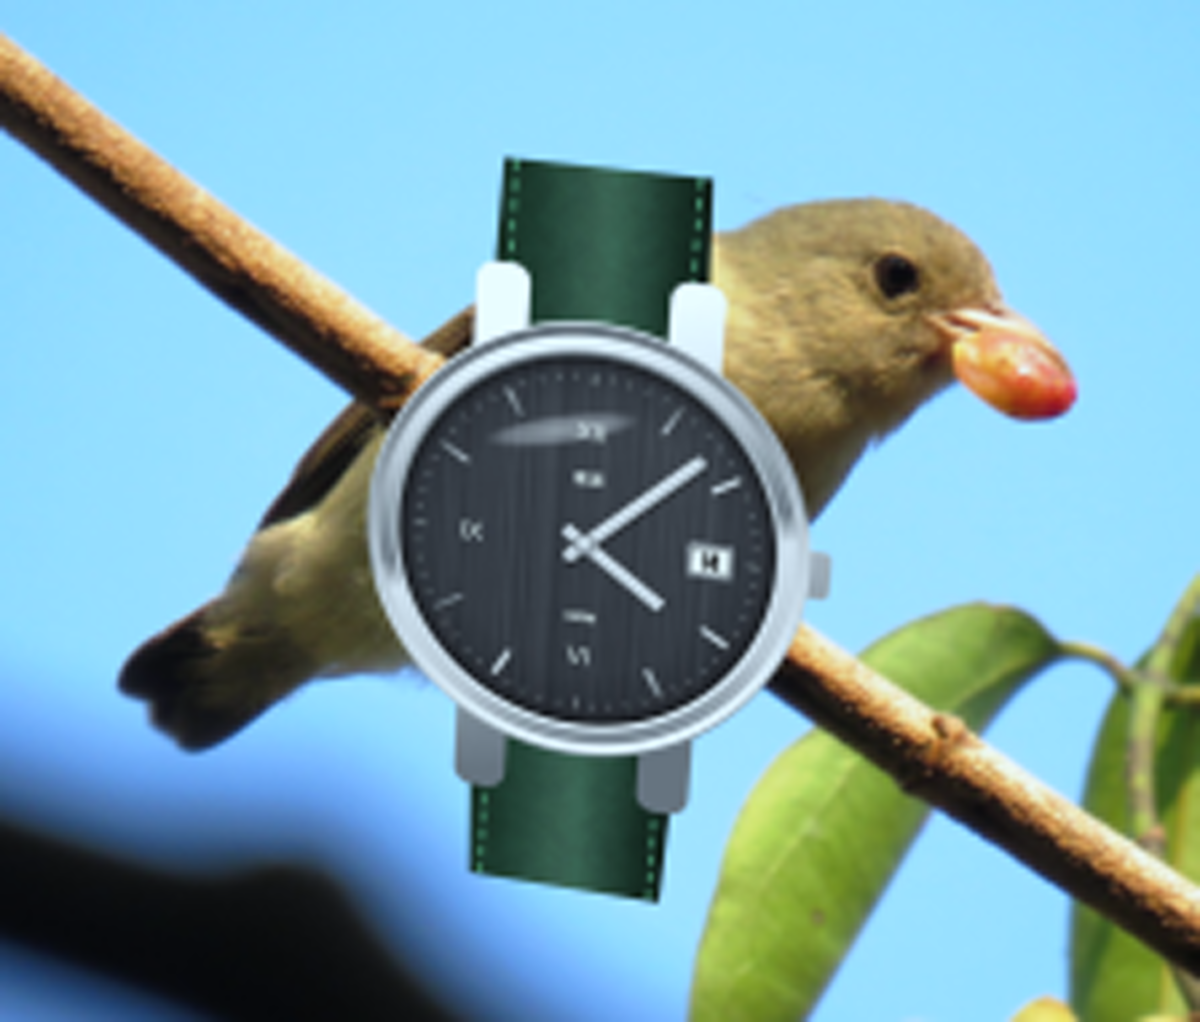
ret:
{"hour": 4, "minute": 8}
